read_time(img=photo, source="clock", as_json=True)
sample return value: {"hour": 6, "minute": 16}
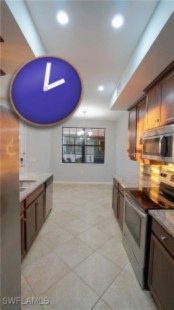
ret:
{"hour": 2, "minute": 0}
